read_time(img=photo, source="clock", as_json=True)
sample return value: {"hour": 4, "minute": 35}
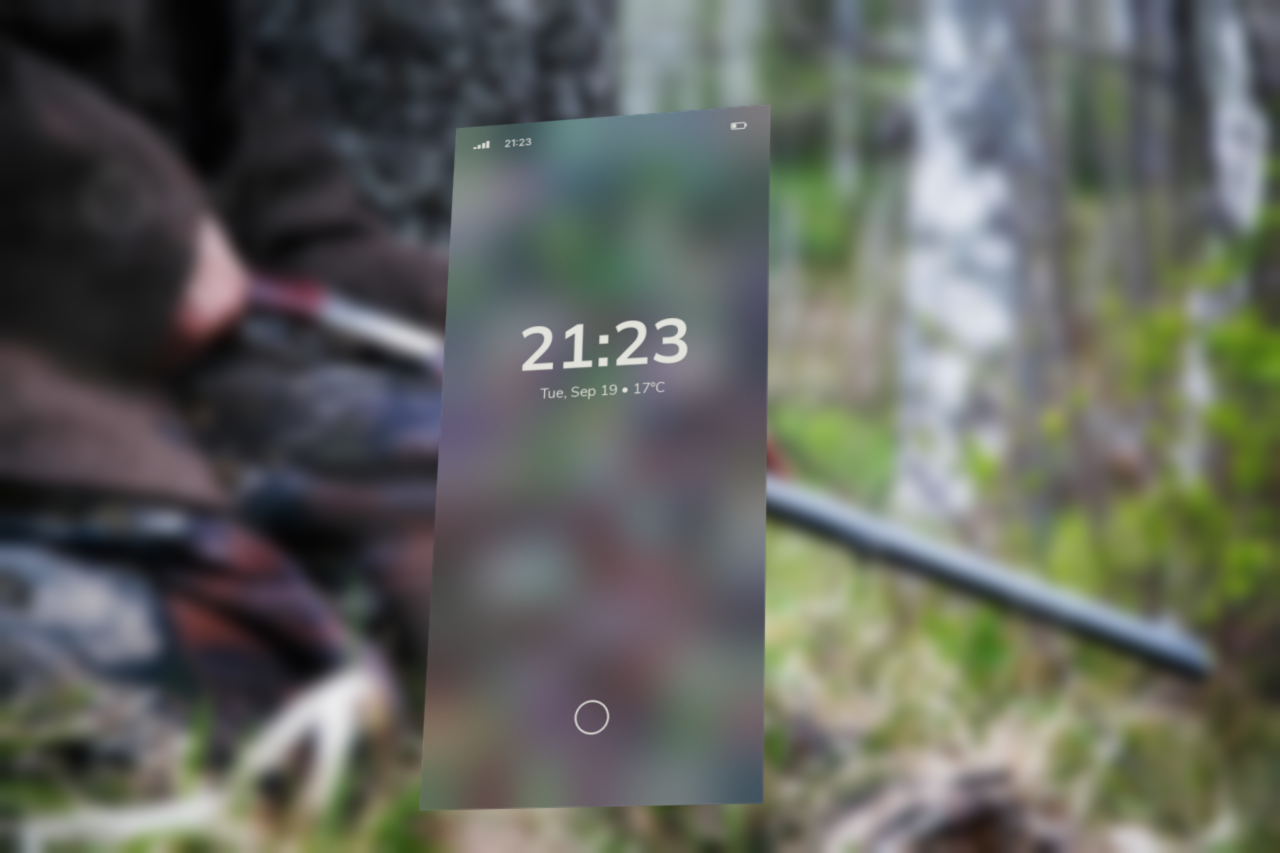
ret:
{"hour": 21, "minute": 23}
